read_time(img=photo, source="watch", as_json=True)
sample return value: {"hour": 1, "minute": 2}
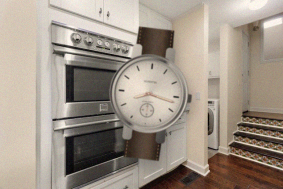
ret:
{"hour": 8, "minute": 17}
